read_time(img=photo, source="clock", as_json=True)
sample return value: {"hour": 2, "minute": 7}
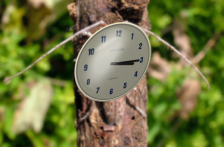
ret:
{"hour": 3, "minute": 15}
